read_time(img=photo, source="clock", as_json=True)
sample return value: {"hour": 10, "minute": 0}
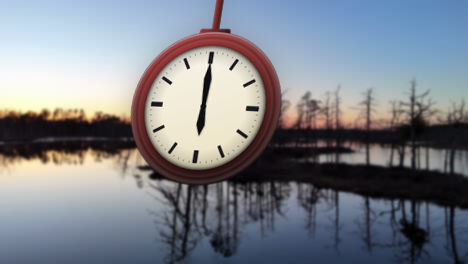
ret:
{"hour": 6, "minute": 0}
